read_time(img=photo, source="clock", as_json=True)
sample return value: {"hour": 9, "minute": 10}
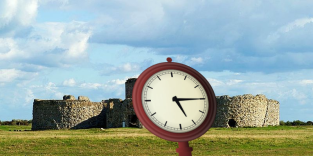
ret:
{"hour": 5, "minute": 15}
